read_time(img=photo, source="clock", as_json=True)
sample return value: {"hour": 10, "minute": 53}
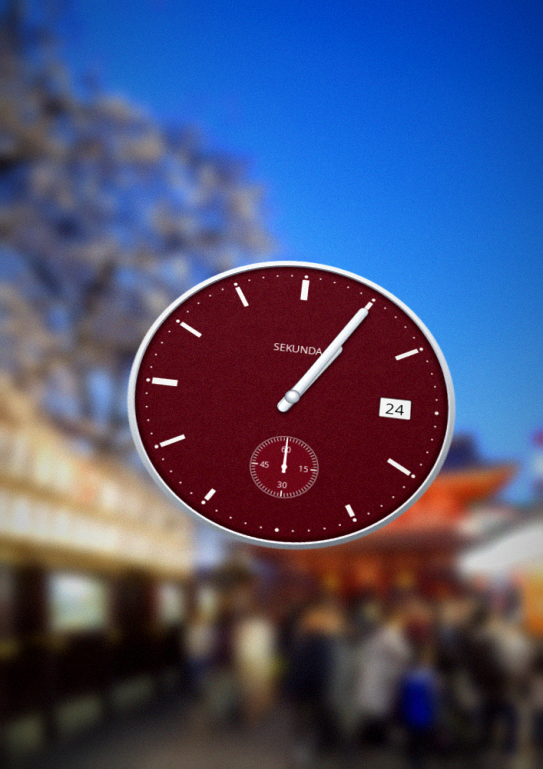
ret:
{"hour": 1, "minute": 5}
